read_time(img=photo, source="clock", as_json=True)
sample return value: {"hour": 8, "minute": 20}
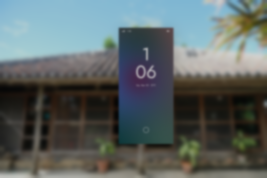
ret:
{"hour": 1, "minute": 6}
